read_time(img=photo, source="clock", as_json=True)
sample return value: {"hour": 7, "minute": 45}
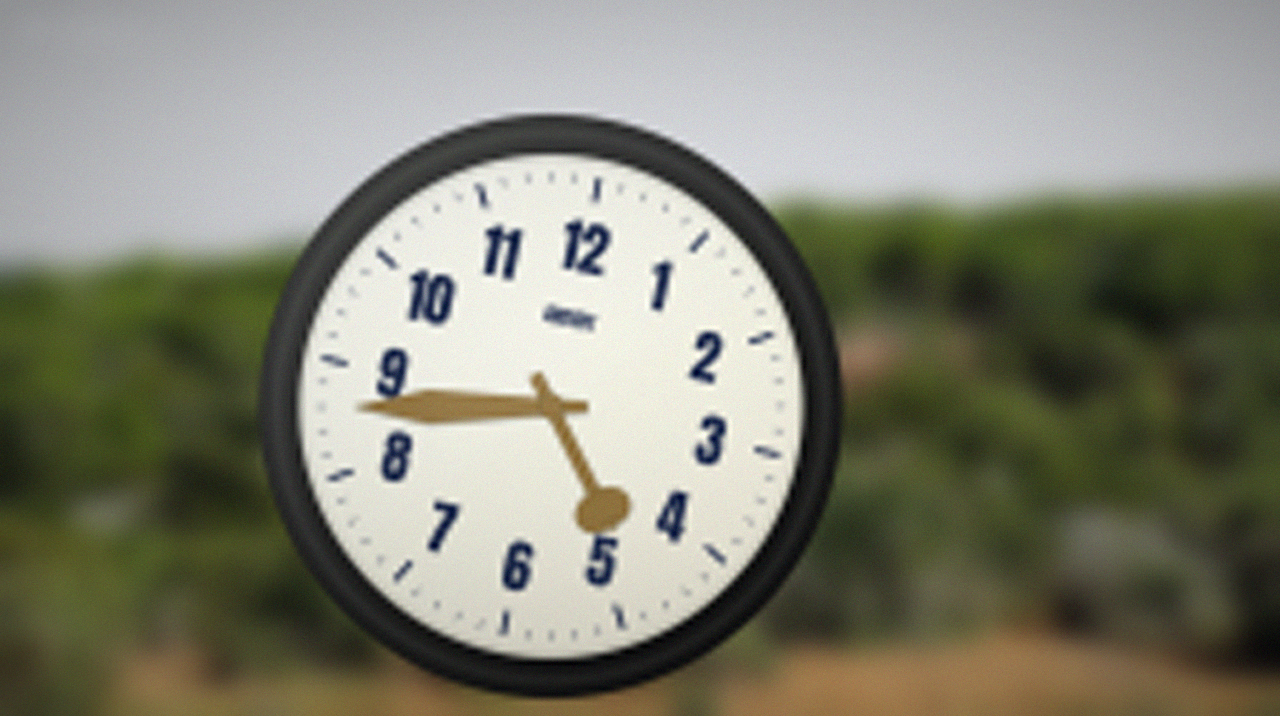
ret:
{"hour": 4, "minute": 43}
